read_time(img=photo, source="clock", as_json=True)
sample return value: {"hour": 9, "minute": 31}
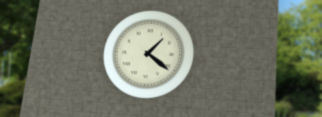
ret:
{"hour": 1, "minute": 21}
